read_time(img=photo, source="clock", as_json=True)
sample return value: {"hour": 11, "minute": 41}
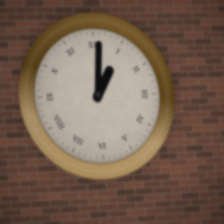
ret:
{"hour": 1, "minute": 1}
